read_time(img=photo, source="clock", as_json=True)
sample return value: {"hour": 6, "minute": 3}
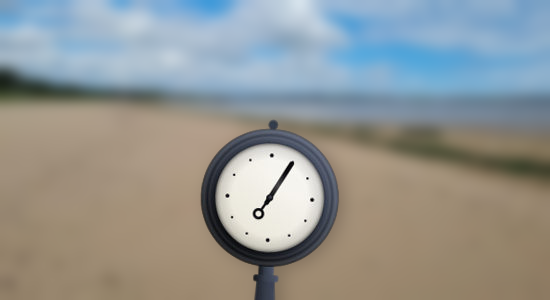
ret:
{"hour": 7, "minute": 5}
